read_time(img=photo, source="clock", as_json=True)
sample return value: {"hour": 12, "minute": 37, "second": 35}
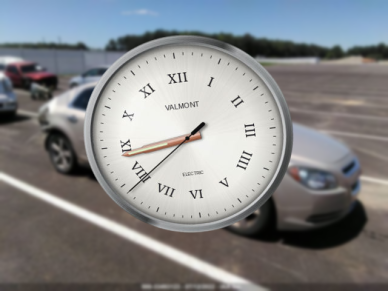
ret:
{"hour": 8, "minute": 43, "second": 39}
